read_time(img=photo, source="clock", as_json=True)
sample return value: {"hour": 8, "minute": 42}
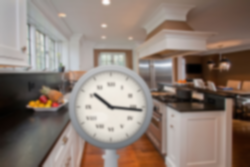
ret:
{"hour": 10, "minute": 16}
